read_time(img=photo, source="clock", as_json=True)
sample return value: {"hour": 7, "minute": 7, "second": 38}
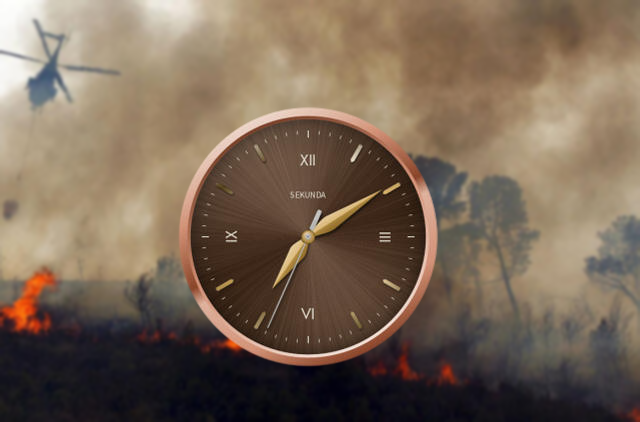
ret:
{"hour": 7, "minute": 9, "second": 34}
